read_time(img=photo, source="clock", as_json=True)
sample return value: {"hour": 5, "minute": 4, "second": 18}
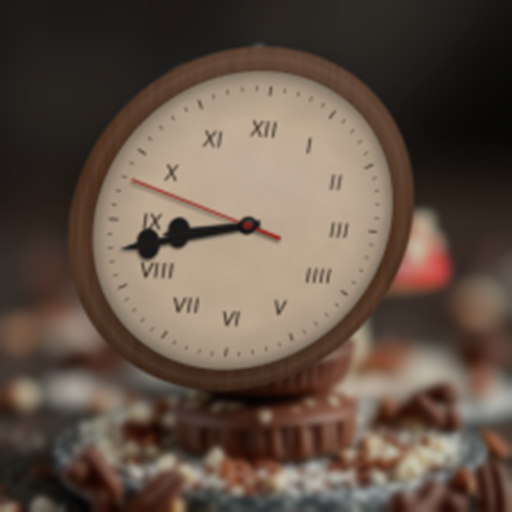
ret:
{"hour": 8, "minute": 42, "second": 48}
